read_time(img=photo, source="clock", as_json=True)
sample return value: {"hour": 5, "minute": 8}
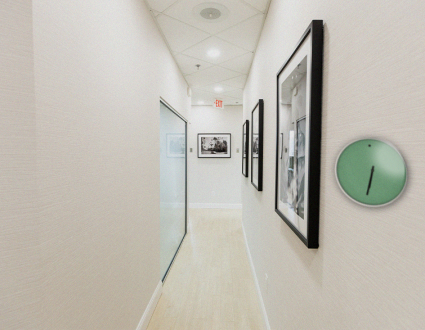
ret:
{"hour": 6, "minute": 33}
